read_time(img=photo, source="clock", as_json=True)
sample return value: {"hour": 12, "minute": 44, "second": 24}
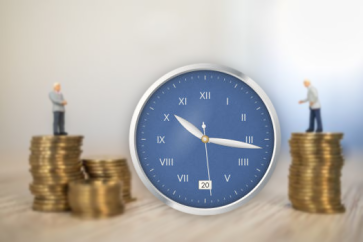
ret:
{"hour": 10, "minute": 16, "second": 29}
